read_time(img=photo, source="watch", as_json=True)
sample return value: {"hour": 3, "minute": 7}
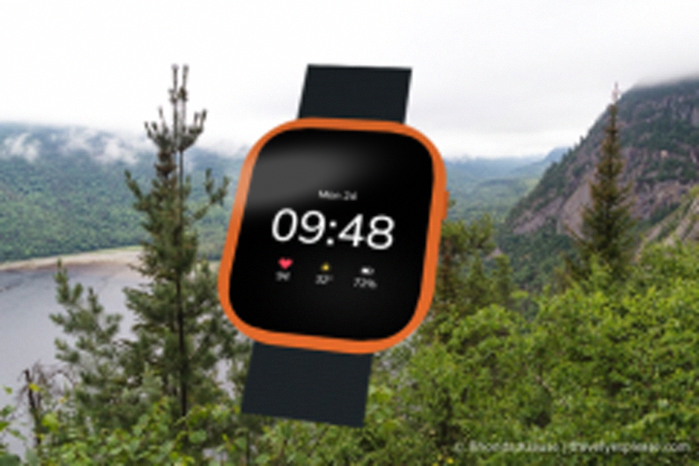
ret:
{"hour": 9, "minute": 48}
